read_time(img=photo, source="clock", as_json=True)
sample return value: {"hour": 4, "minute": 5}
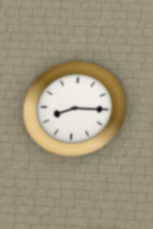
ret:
{"hour": 8, "minute": 15}
